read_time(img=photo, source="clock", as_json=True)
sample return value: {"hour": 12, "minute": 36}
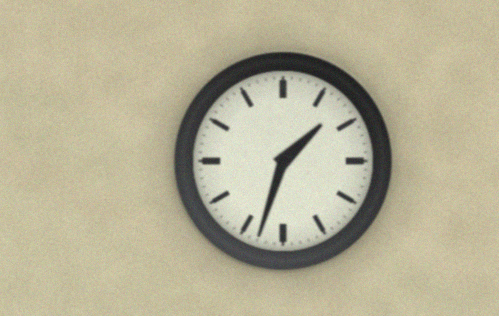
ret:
{"hour": 1, "minute": 33}
